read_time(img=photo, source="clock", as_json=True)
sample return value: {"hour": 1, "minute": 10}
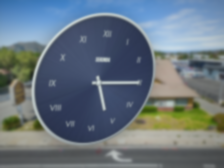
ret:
{"hour": 5, "minute": 15}
